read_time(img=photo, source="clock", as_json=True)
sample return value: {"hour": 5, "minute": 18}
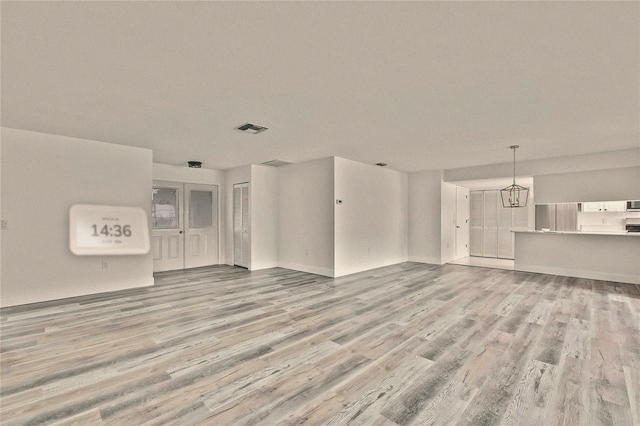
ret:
{"hour": 14, "minute": 36}
